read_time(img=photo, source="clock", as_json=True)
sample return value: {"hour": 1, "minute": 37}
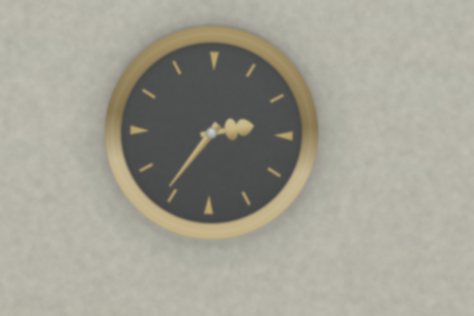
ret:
{"hour": 2, "minute": 36}
